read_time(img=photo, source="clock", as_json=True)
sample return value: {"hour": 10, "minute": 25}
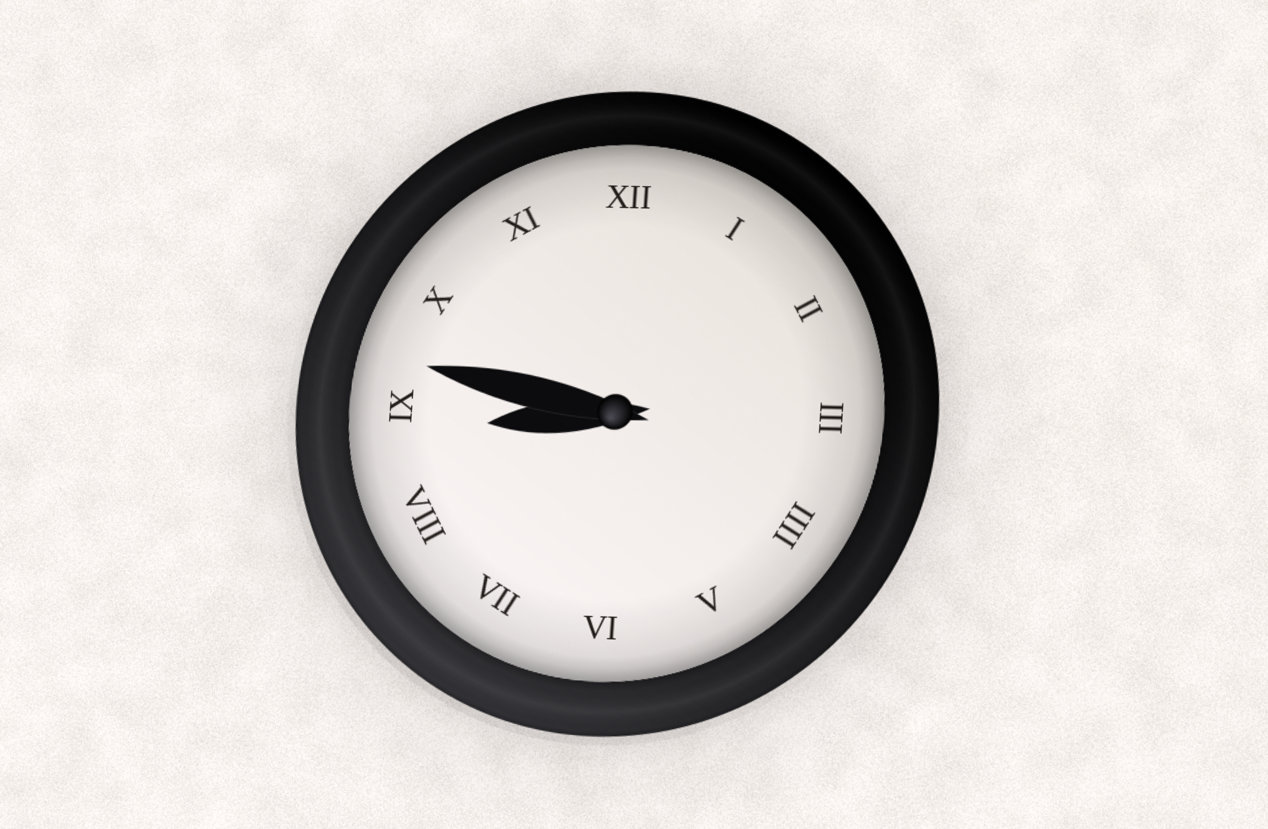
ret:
{"hour": 8, "minute": 47}
